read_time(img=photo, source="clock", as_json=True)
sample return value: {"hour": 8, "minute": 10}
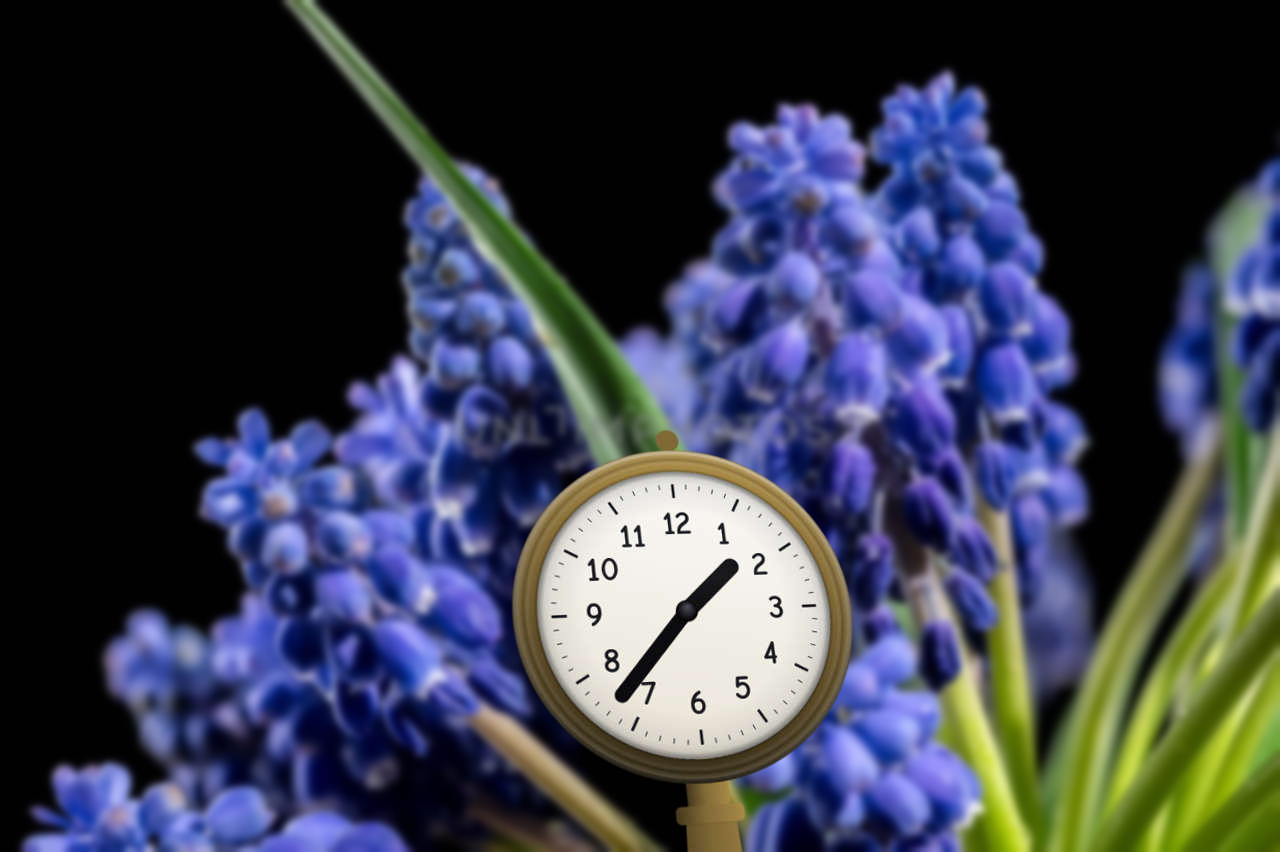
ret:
{"hour": 1, "minute": 37}
